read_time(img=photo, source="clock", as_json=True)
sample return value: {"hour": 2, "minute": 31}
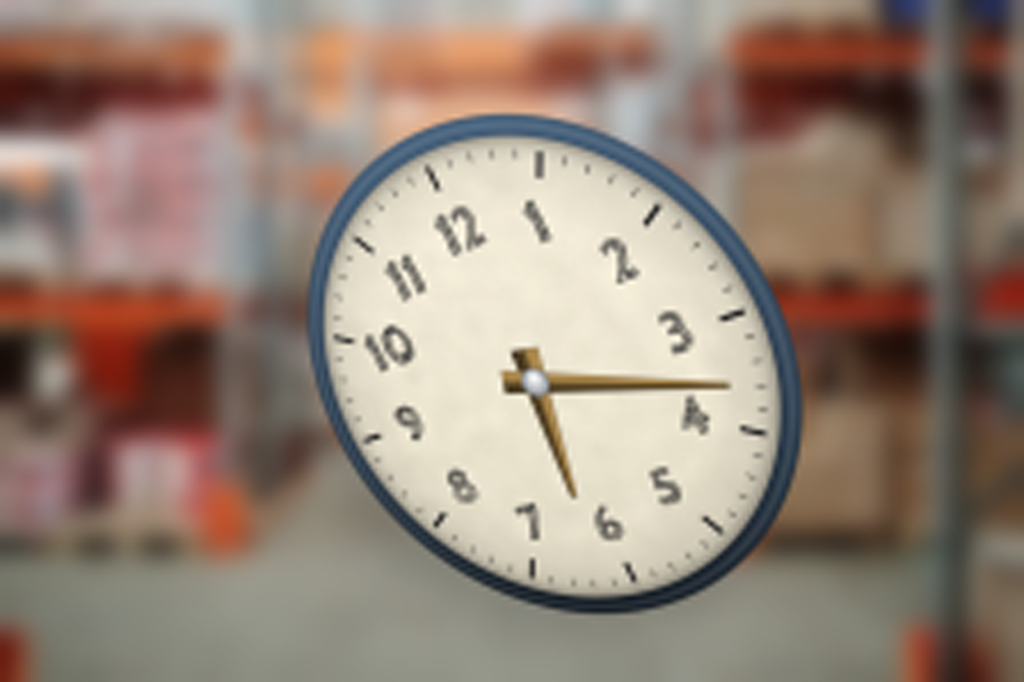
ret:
{"hour": 6, "minute": 18}
